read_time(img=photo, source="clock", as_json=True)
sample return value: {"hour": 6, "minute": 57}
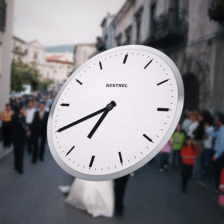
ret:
{"hour": 6, "minute": 40}
